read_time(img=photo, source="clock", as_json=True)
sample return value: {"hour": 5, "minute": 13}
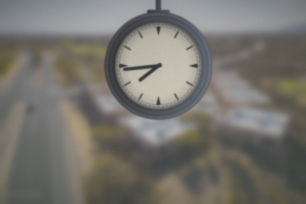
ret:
{"hour": 7, "minute": 44}
